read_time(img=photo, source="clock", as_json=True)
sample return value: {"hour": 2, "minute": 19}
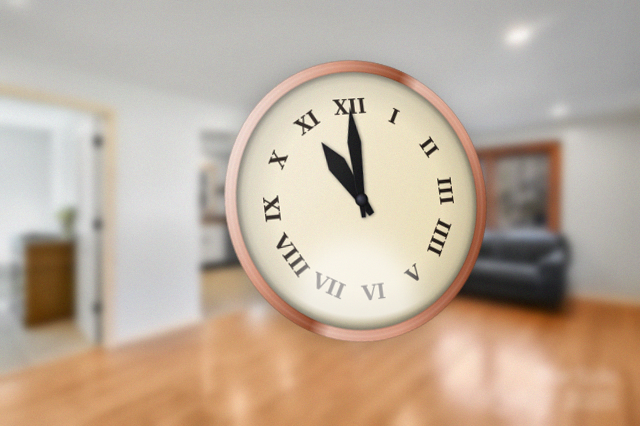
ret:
{"hour": 11, "minute": 0}
